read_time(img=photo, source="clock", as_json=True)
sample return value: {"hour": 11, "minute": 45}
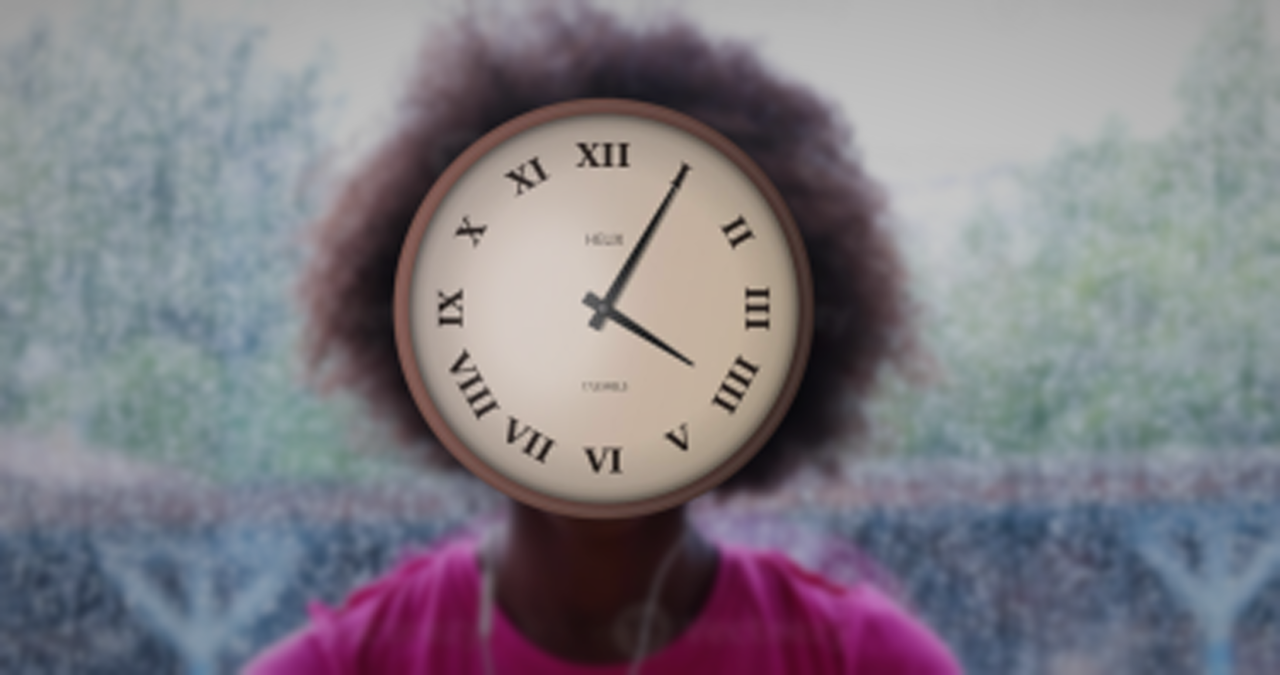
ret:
{"hour": 4, "minute": 5}
